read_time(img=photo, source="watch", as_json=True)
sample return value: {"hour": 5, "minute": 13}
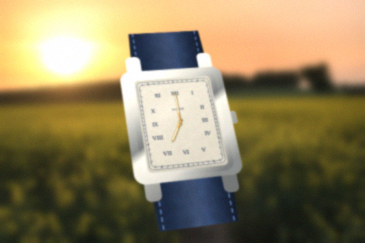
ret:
{"hour": 7, "minute": 0}
